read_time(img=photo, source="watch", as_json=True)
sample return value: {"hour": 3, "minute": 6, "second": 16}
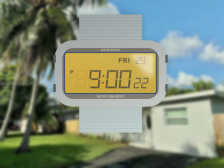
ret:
{"hour": 9, "minute": 0, "second": 22}
